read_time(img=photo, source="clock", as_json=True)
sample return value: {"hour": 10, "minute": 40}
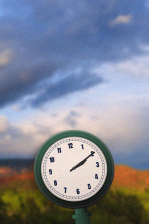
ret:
{"hour": 2, "minute": 10}
